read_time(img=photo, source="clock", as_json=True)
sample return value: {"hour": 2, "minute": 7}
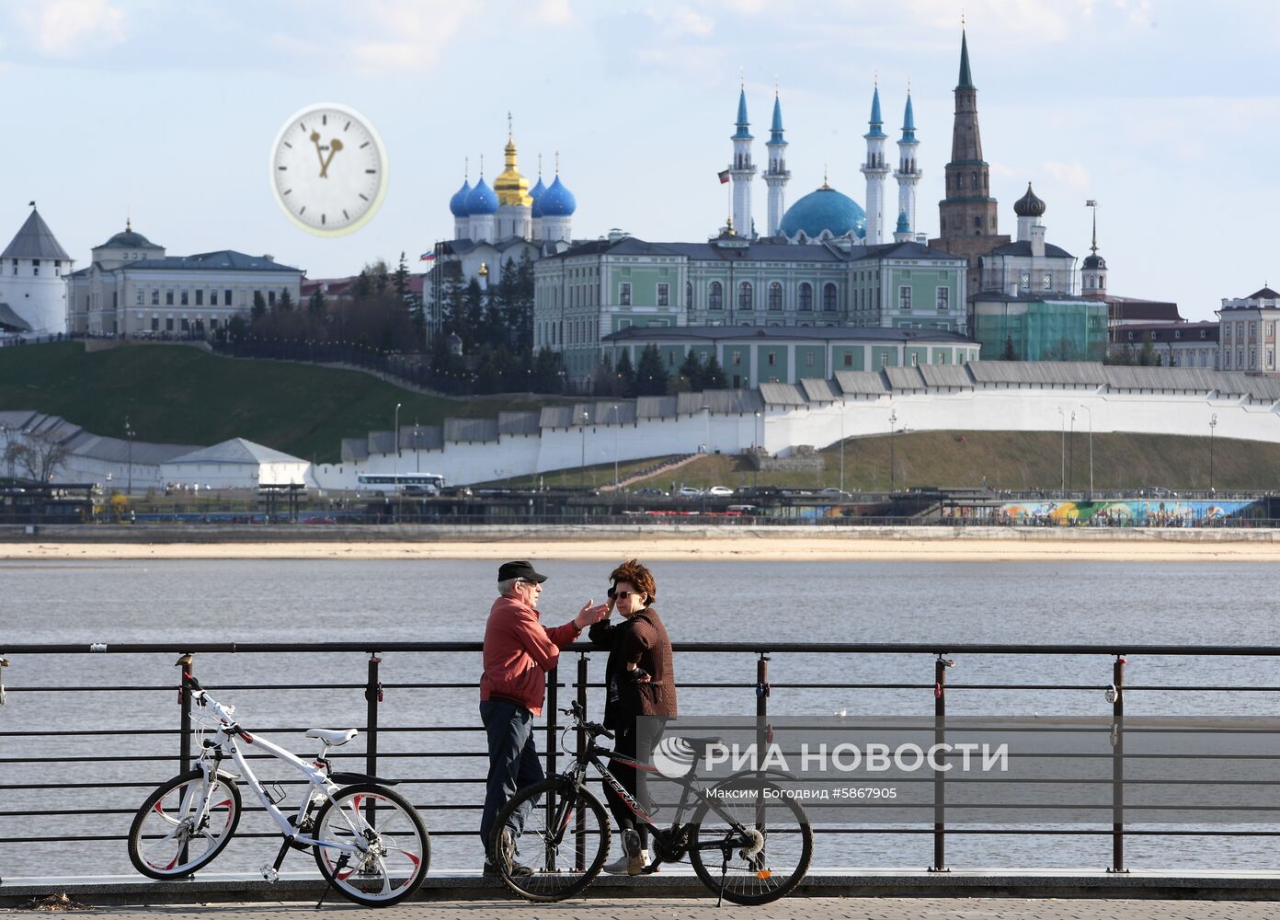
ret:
{"hour": 12, "minute": 57}
